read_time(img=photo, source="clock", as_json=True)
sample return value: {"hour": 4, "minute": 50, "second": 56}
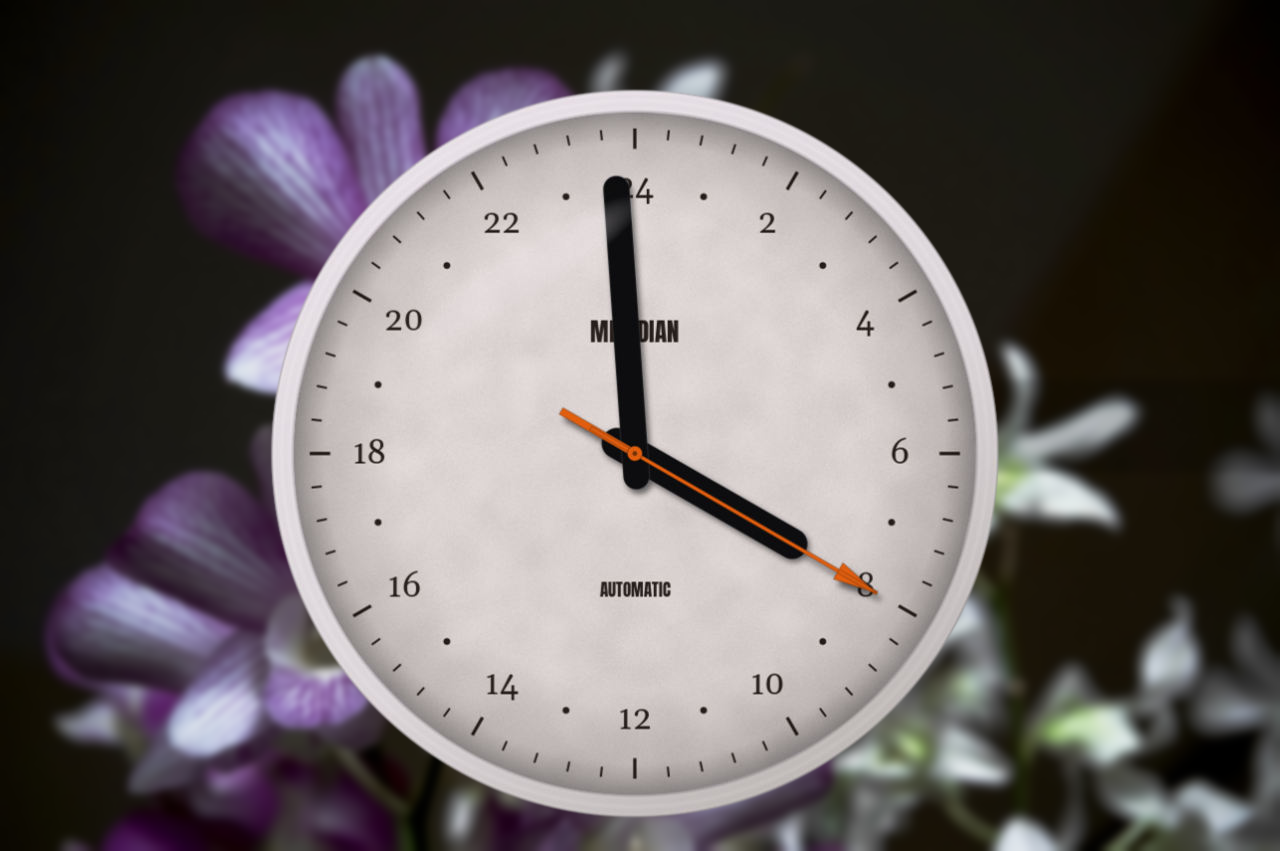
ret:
{"hour": 7, "minute": 59, "second": 20}
